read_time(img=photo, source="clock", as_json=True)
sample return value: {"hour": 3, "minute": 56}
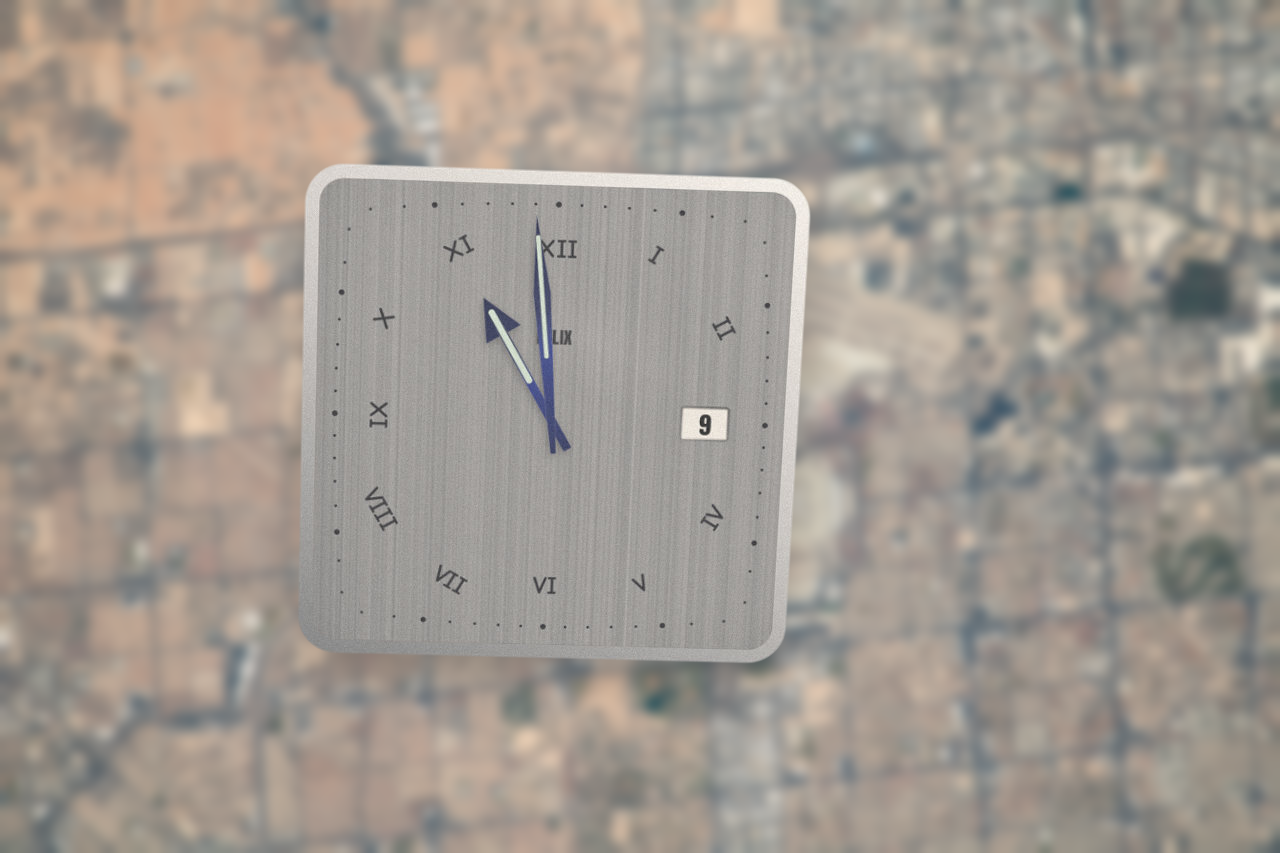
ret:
{"hour": 10, "minute": 59}
